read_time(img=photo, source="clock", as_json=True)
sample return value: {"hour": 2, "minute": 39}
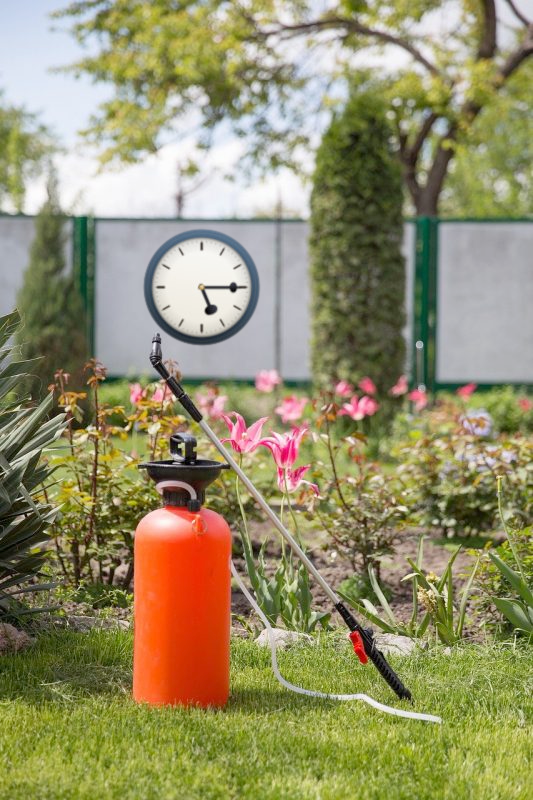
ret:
{"hour": 5, "minute": 15}
